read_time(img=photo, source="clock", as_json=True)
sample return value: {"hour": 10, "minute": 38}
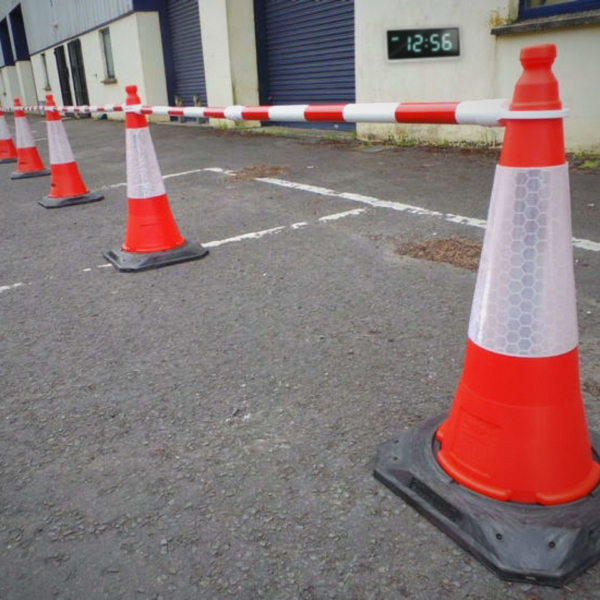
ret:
{"hour": 12, "minute": 56}
